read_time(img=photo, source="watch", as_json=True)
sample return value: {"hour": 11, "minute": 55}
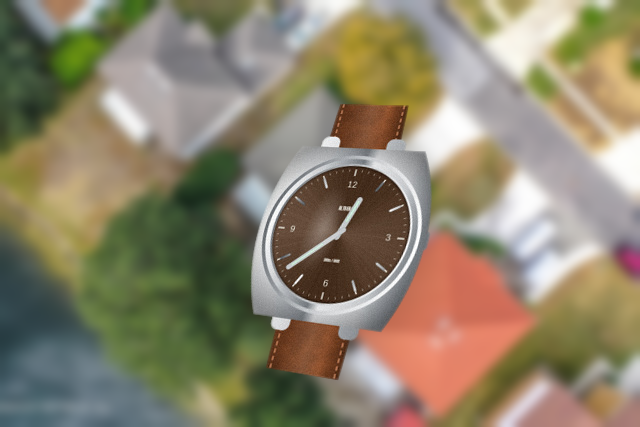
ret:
{"hour": 12, "minute": 38}
